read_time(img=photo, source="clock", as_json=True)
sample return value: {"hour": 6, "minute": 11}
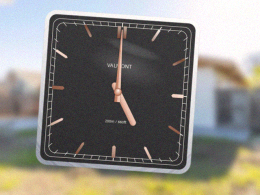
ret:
{"hour": 5, "minute": 0}
